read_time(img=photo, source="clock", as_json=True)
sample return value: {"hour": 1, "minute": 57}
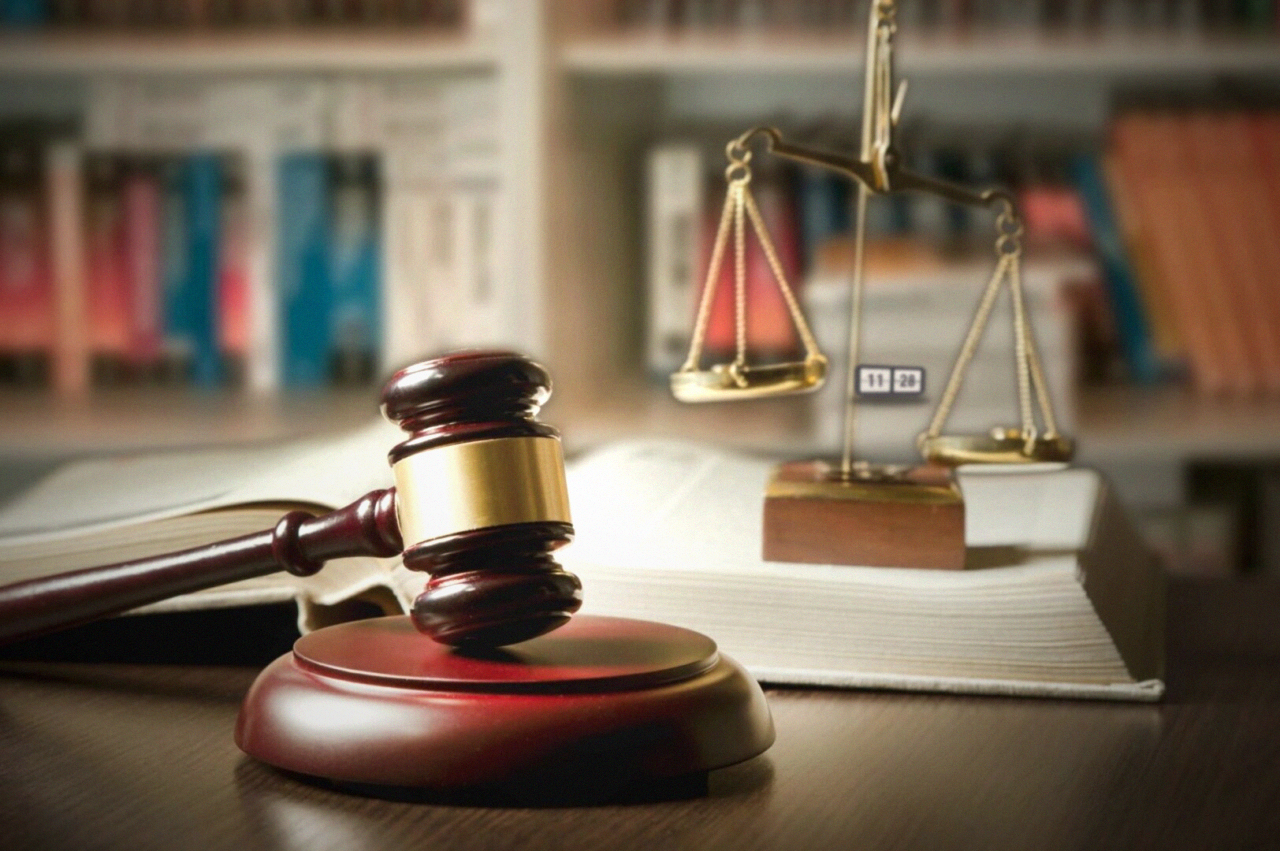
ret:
{"hour": 11, "minute": 28}
